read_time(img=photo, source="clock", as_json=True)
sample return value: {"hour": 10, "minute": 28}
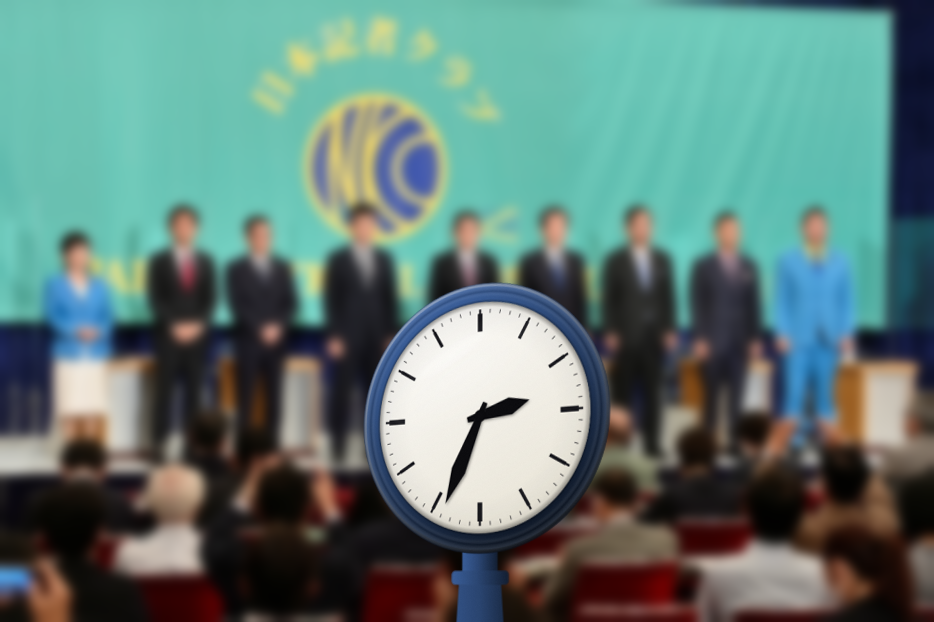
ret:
{"hour": 2, "minute": 34}
